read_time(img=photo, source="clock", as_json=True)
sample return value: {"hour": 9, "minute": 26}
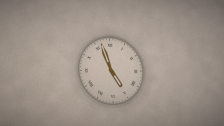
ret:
{"hour": 4, "minute": 57}
